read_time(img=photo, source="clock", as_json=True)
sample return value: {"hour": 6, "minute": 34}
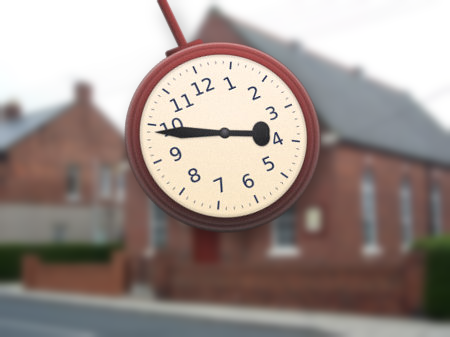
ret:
{"hour": 3, "minute": 49}
